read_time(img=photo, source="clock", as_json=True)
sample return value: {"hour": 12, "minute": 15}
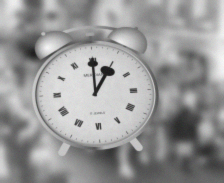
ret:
{"hour": 1, "minute": 0}
